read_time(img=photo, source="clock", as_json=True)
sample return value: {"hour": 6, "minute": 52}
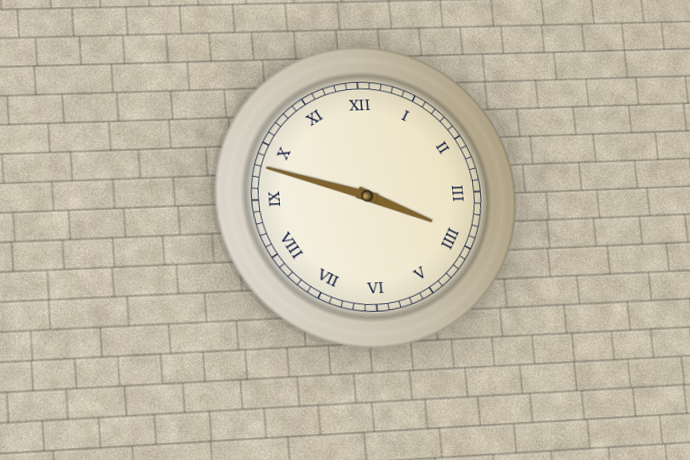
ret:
{"hour": 3, "minute": 48}
